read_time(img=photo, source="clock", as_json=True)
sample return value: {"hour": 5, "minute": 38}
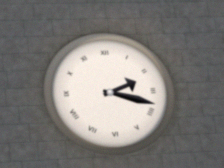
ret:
{"hour": 2, "minute": 18}
